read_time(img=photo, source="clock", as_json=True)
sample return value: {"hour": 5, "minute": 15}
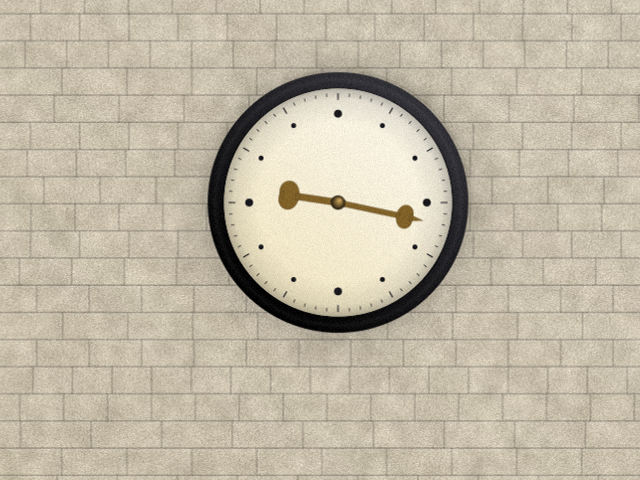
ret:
{"hour": 9, "minute": 17}
